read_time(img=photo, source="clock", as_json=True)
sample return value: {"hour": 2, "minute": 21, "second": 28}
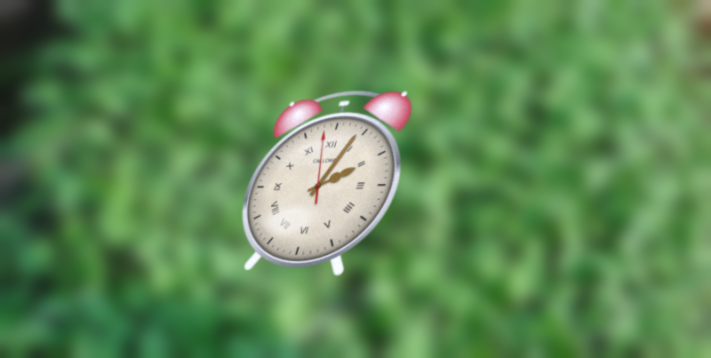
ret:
{"hour": 2, "minute": 3, "second": 58}
